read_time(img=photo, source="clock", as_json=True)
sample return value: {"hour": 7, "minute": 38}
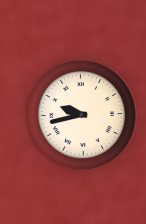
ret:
{"hour": 9, "minute": 43}
